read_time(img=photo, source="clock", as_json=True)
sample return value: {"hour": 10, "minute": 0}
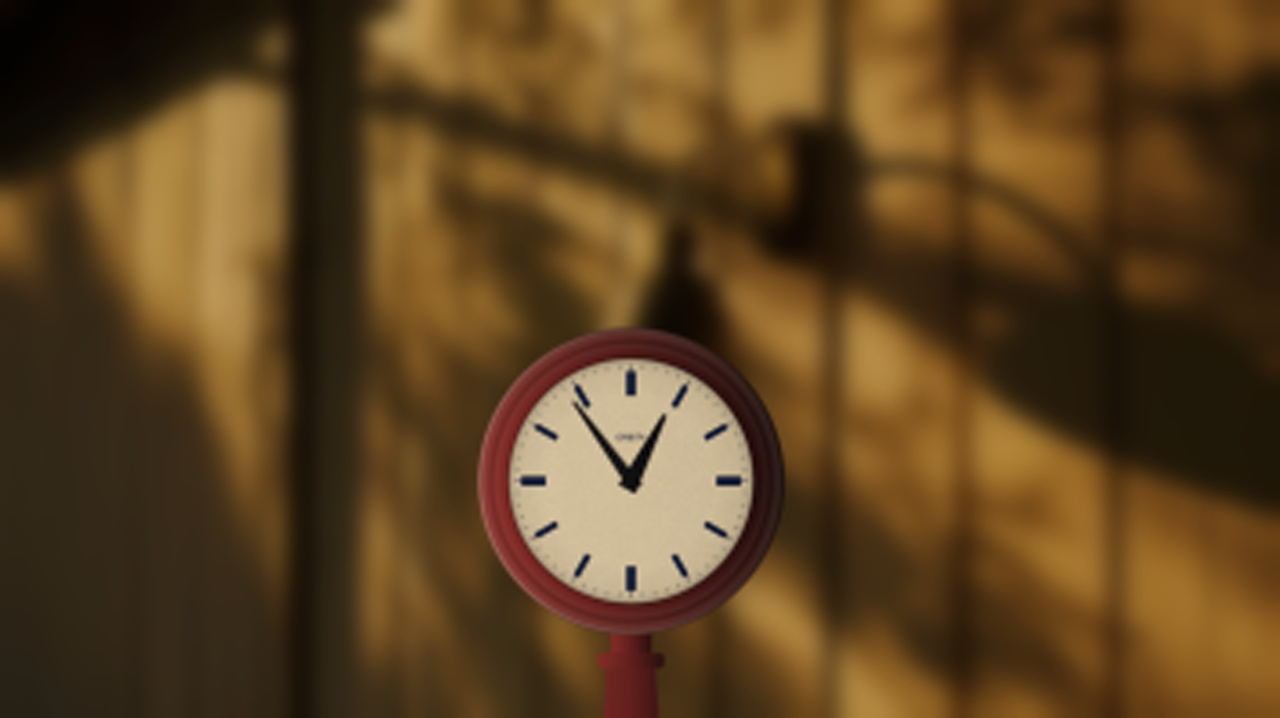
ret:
{"hour": 12, "minute": 54}
